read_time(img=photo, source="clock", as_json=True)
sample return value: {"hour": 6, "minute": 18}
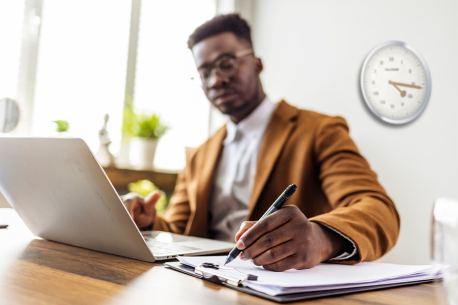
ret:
{"hour": 4, "minute": 16}
